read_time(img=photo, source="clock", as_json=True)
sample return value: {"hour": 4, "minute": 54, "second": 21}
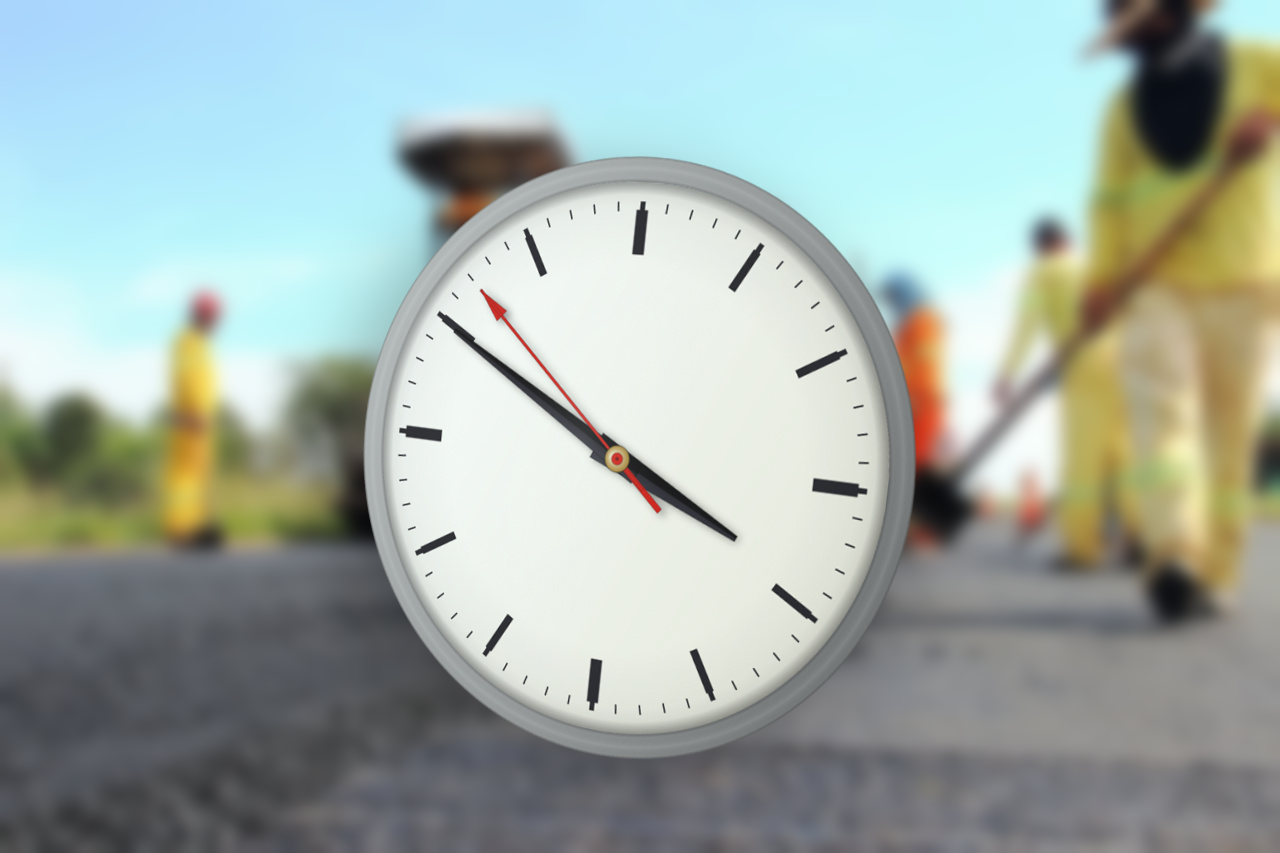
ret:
{"hour": 3, "minute": 49, "second": 52}
